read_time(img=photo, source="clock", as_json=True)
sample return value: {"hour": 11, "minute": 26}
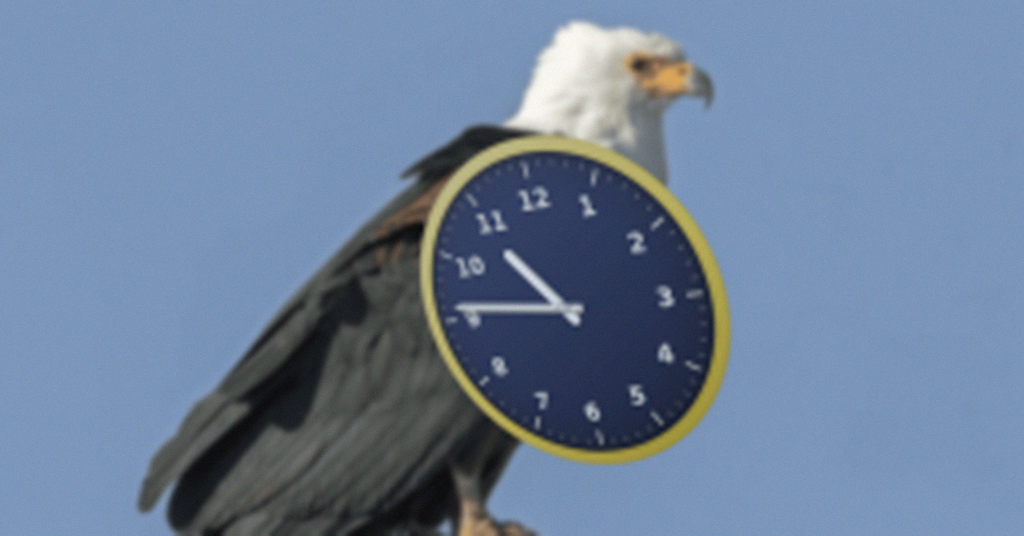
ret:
{"hour": 10, "minute": 46}
